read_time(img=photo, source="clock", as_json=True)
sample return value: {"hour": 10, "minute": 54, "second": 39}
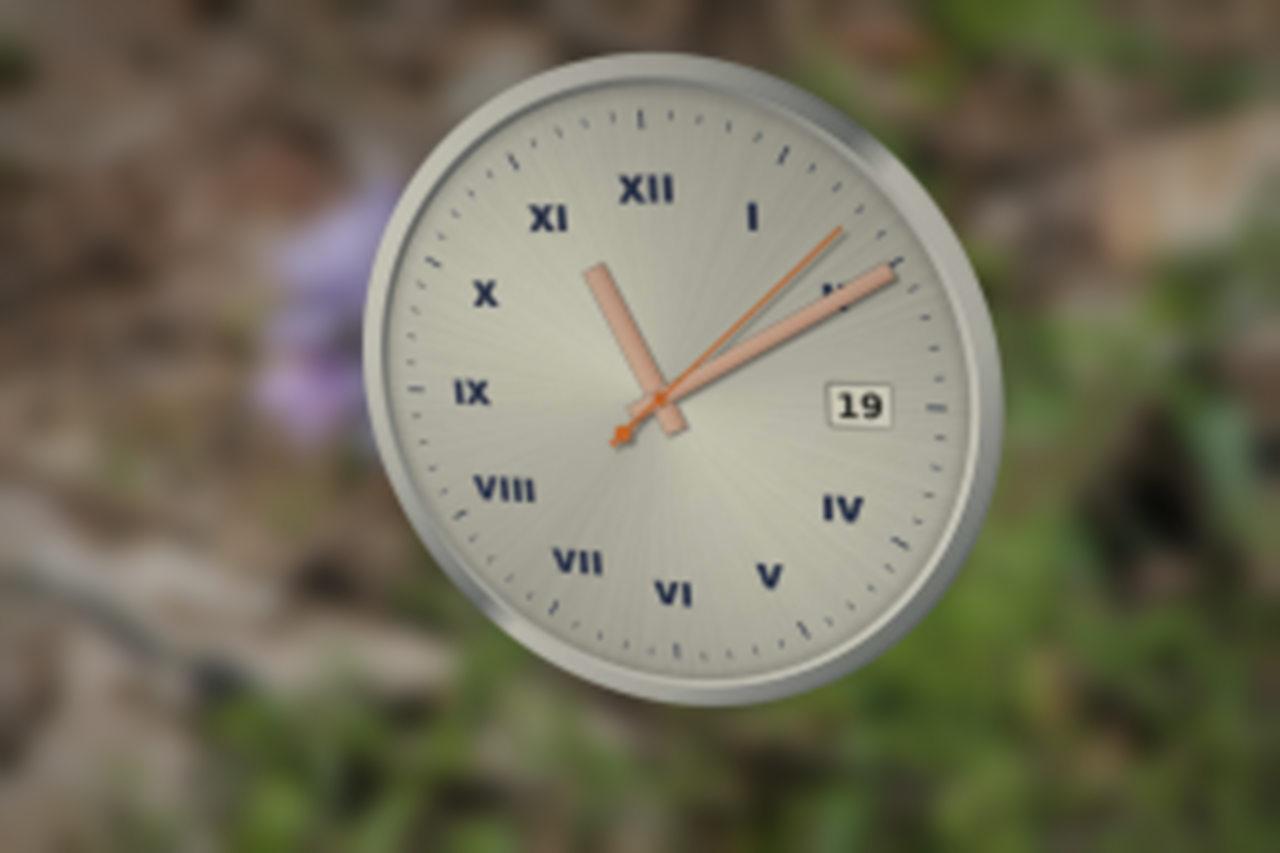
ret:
{"hour": 11, "minute": 10, "second": 8}
